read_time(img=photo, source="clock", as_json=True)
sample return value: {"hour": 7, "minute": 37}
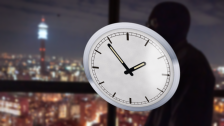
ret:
{"hour": 1, "minute": 54}
